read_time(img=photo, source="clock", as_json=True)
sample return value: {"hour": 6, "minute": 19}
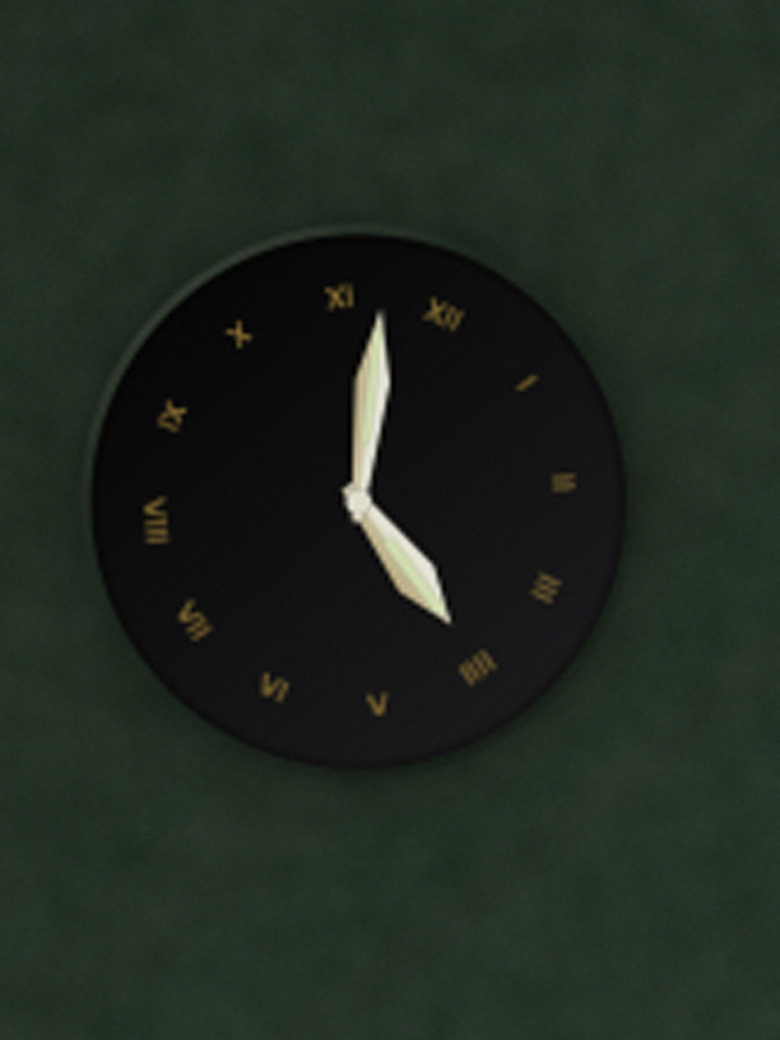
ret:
{"hour": 3, "minute": 57}
